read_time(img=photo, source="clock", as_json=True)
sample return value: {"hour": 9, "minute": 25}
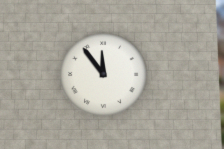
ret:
{"hour": 11, "minute": 54}
